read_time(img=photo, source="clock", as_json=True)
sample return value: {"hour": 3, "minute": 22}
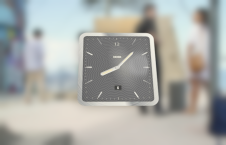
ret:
{"hour": 8, "minute": 7}
